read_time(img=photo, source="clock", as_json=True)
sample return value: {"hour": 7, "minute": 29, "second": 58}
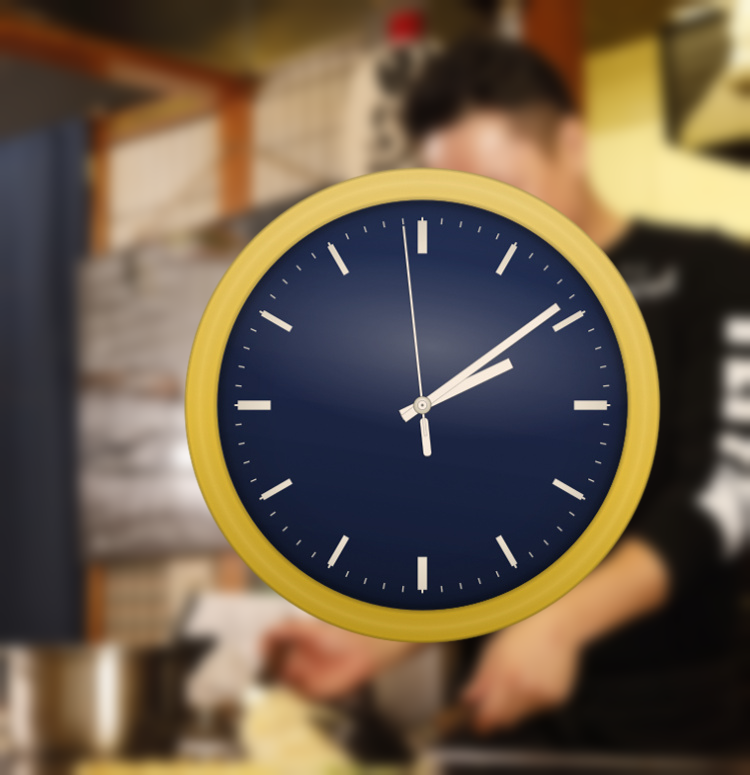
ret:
{"hour": 2, "minute": 8, "second": 59}
